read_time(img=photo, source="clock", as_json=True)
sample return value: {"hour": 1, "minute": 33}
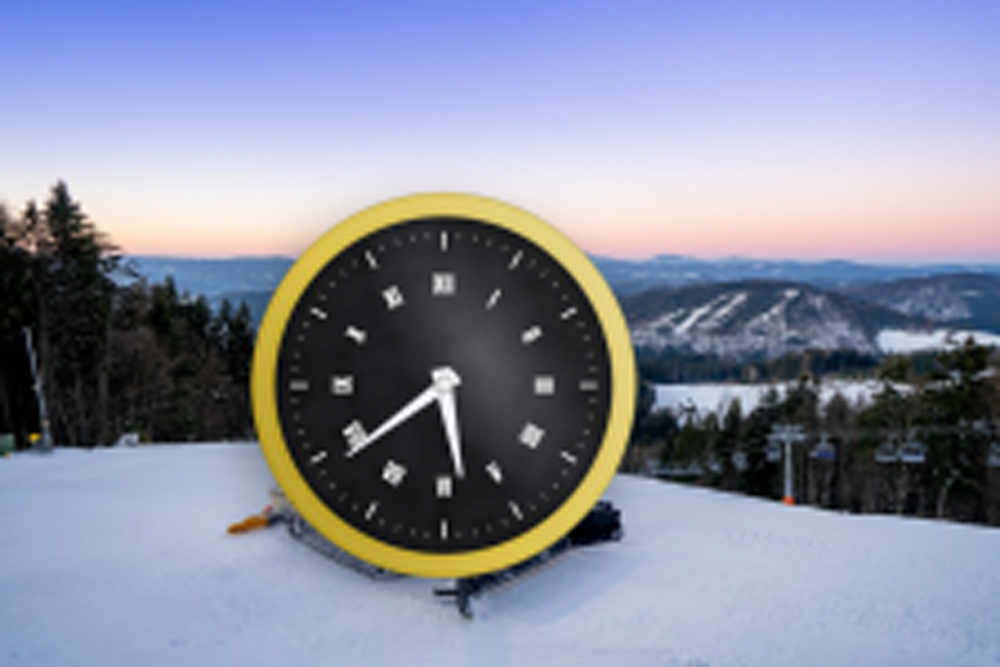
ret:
{"hour": 5, "minute": 39}
